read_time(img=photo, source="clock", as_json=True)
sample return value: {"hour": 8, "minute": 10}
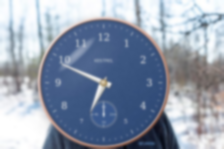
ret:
{"hour": 6, "minute": 49}
